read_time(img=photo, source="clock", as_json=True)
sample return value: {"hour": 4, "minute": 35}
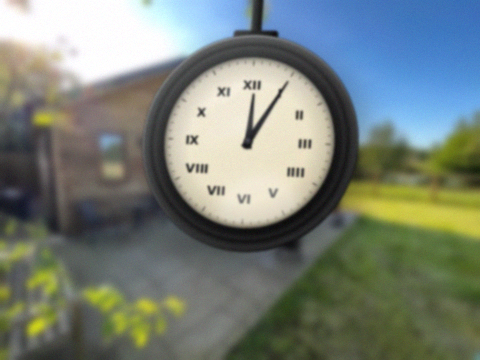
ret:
{"hour": 12, "minute": 5}
